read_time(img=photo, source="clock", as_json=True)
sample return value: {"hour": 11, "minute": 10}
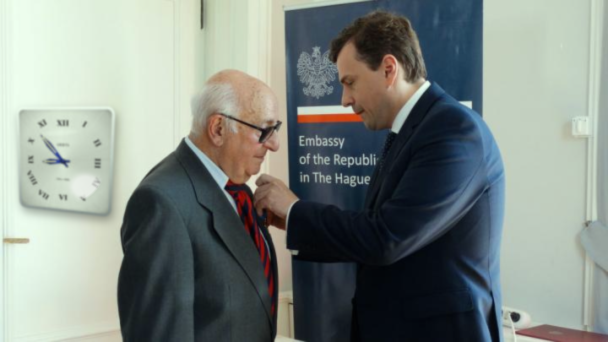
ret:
{"hour": 8, "minute": 53}
